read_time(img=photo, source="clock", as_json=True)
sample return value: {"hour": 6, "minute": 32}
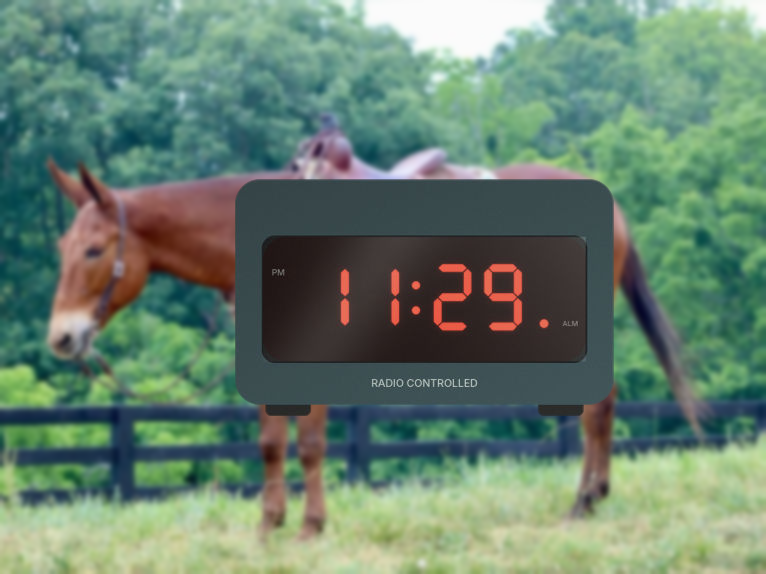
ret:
{"hour": 11, "minute": 29}
